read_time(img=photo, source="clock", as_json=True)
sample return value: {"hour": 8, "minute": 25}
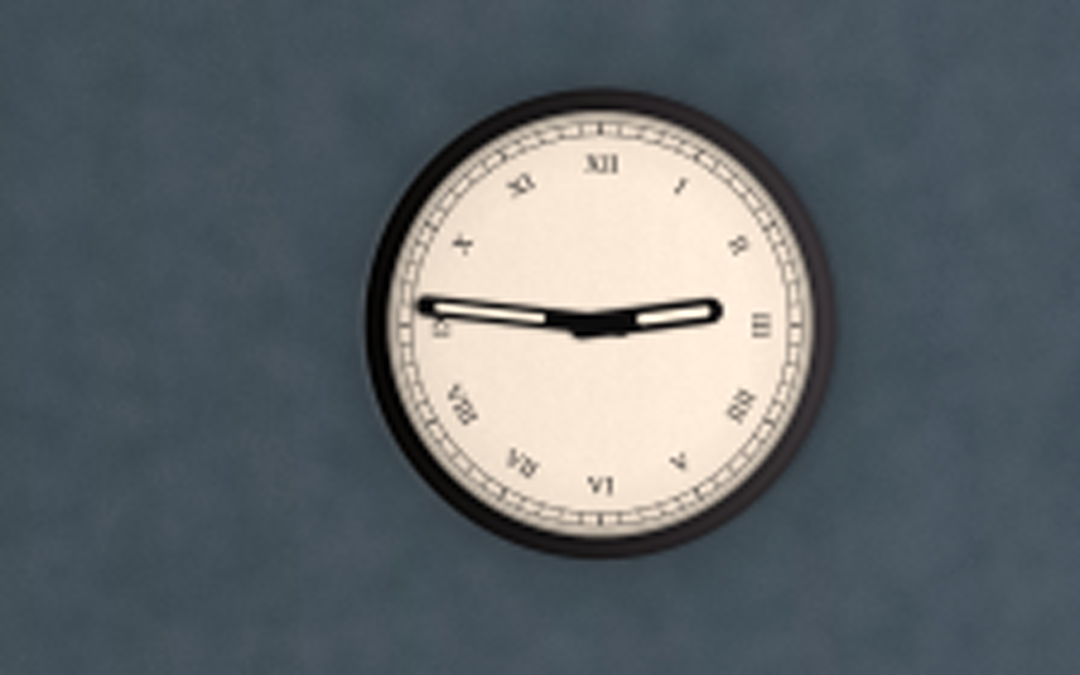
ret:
{"hour": 2, "minute": 46}
